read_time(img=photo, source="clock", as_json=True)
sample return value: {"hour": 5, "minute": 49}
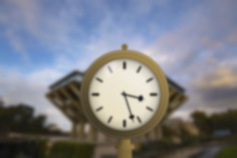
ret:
{"hour": 3, "minute": 27}
